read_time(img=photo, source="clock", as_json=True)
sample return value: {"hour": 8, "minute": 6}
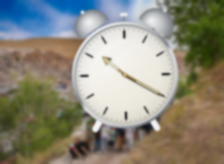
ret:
{"hour": 10, "minute": 20}
